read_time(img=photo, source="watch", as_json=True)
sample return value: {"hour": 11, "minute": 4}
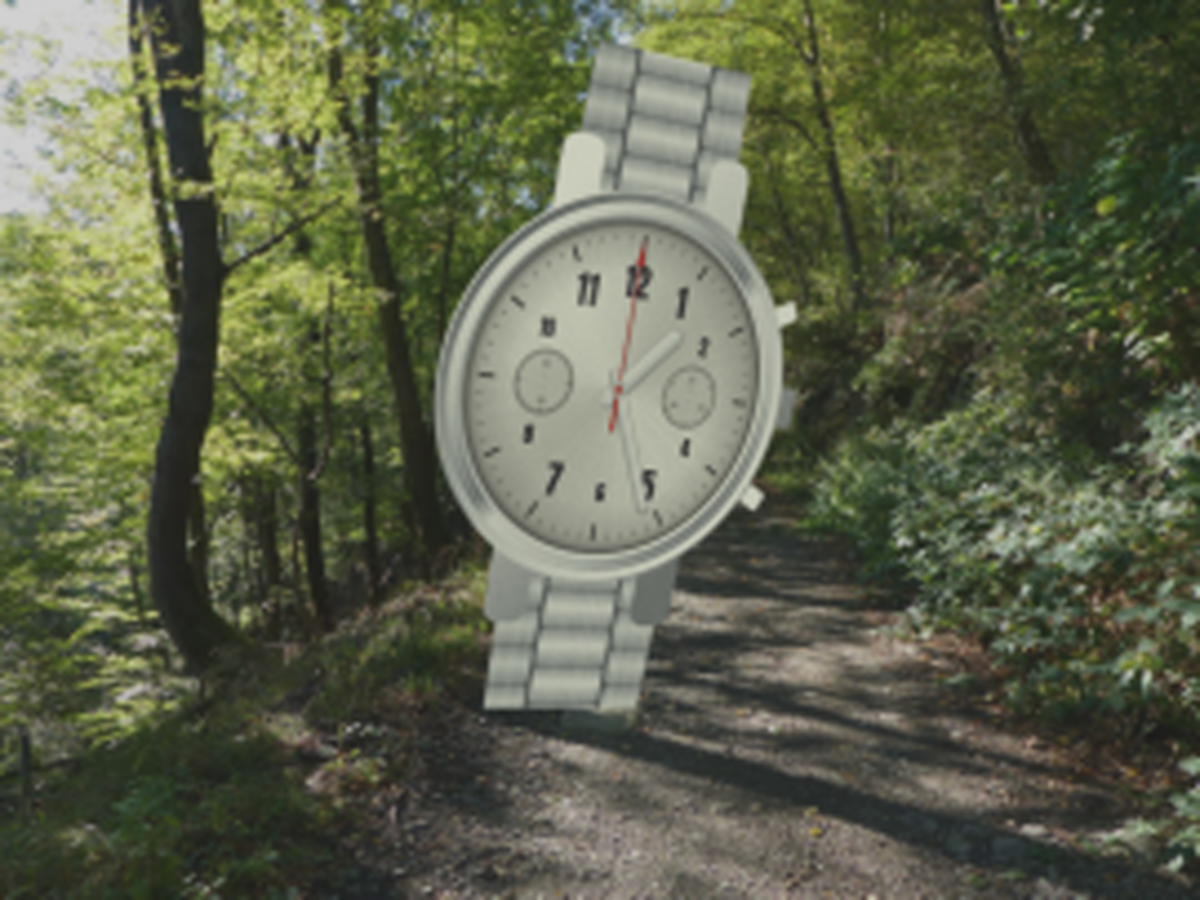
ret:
{"hour": 1, "minute": 26}
